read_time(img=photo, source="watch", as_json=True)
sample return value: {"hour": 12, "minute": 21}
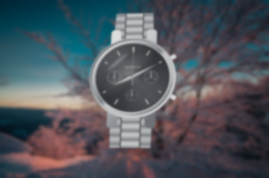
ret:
{"hour": 8, "minute": 10}
